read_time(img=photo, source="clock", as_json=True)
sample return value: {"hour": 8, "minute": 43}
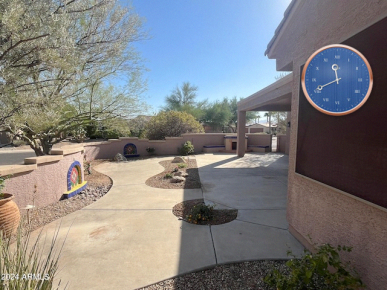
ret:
{"hour": 11, "minute": 41}
